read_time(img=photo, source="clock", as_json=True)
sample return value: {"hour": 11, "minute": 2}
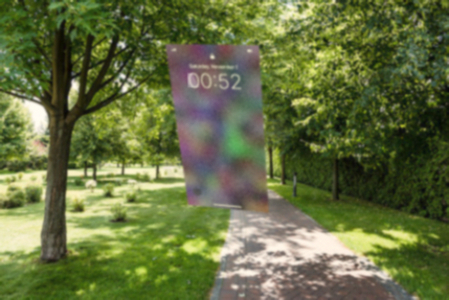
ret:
{"hour": 0, "minute": 52}
